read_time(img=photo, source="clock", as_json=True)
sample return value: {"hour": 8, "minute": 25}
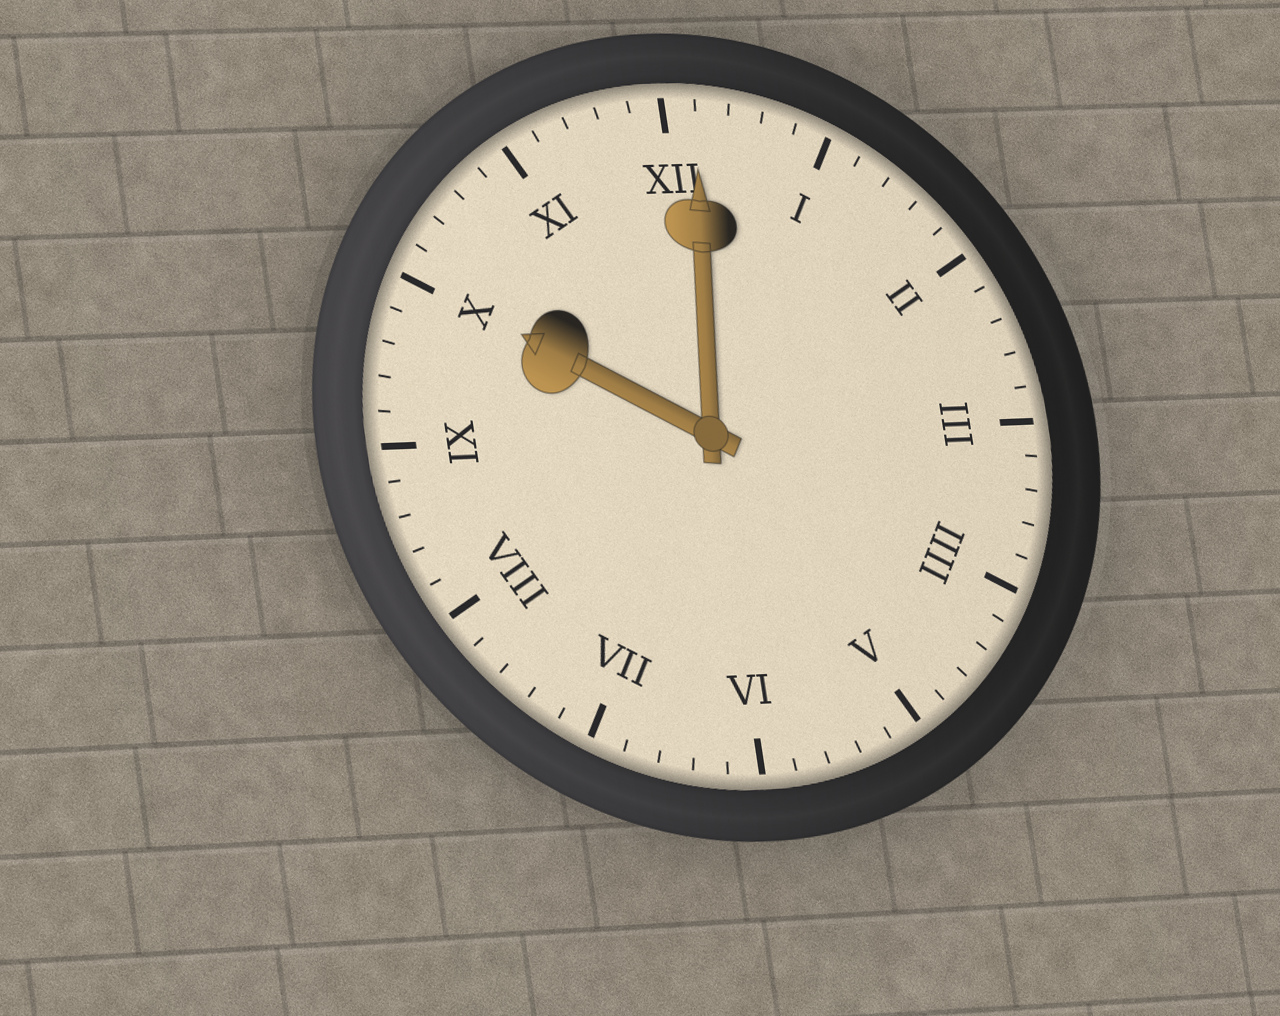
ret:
{"hour": 10, "minute": 1}
